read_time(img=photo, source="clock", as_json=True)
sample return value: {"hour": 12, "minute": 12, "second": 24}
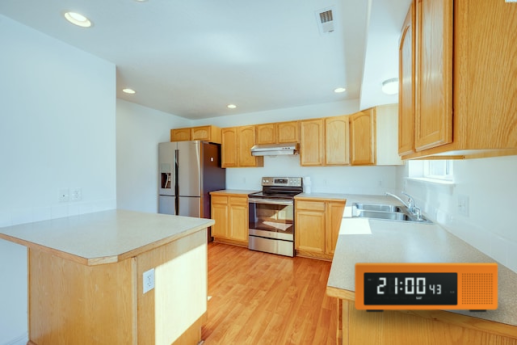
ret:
{"hour": 21, "minute": 0, "second": 43}
